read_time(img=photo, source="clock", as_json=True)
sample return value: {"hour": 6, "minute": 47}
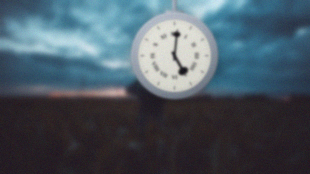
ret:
{"hour": 5, "minute": 1}
